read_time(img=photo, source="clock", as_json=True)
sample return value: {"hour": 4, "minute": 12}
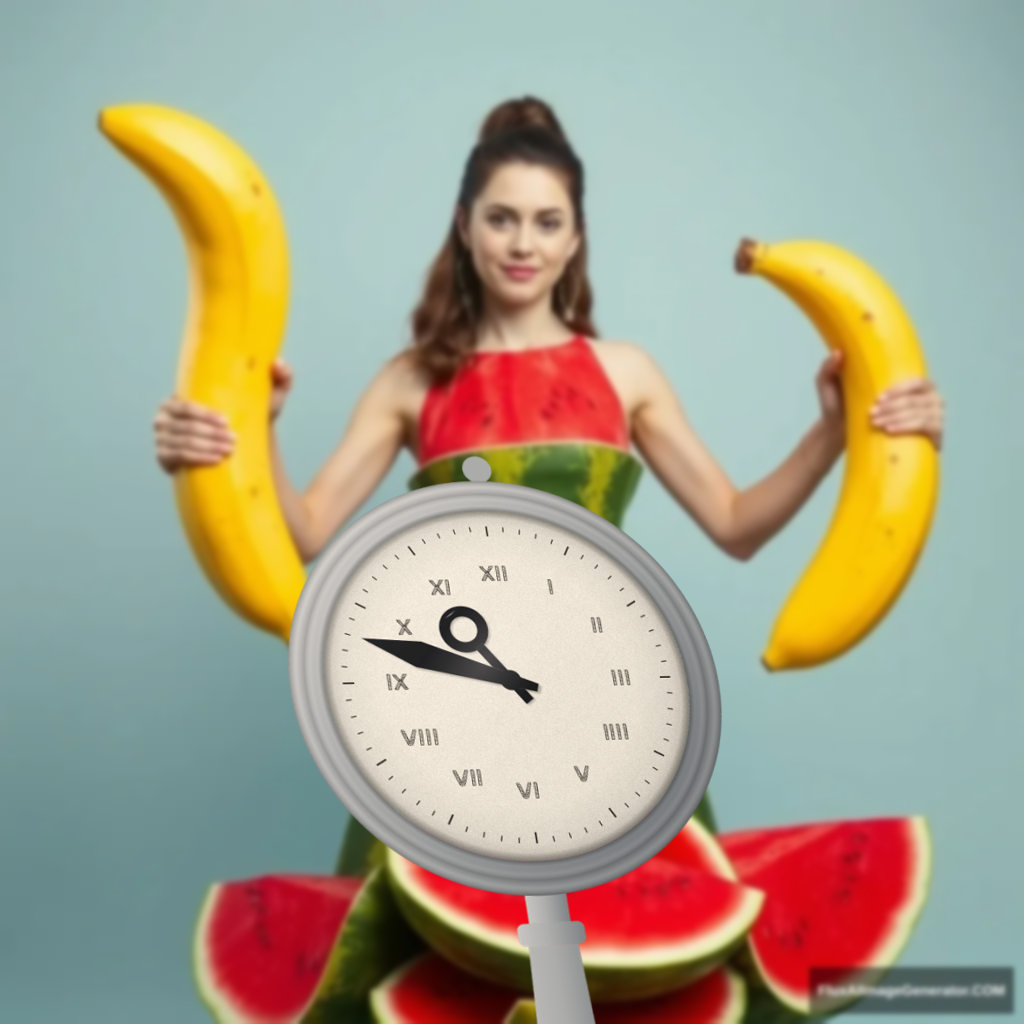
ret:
{"hour": 10, "minute": 48}
